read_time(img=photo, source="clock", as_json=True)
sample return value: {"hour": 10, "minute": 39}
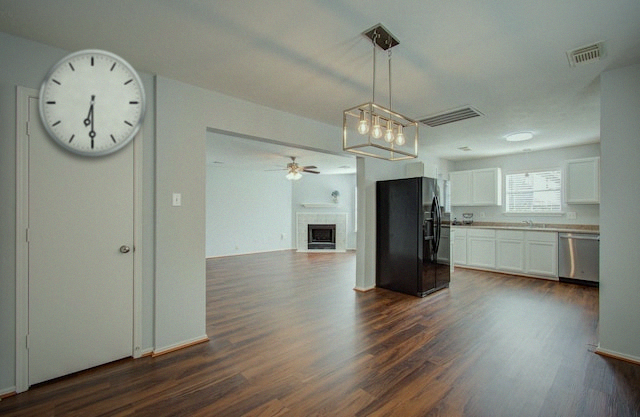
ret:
{"hour": 6, "minute": 30}
